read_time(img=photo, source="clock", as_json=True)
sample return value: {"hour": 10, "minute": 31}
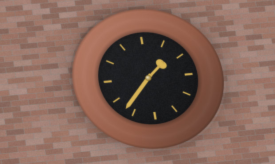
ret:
{"hour": 1, "minute": 37}
